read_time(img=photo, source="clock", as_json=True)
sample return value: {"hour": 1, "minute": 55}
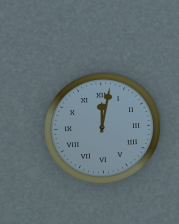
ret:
{"hour": 12, "minute": 2}
